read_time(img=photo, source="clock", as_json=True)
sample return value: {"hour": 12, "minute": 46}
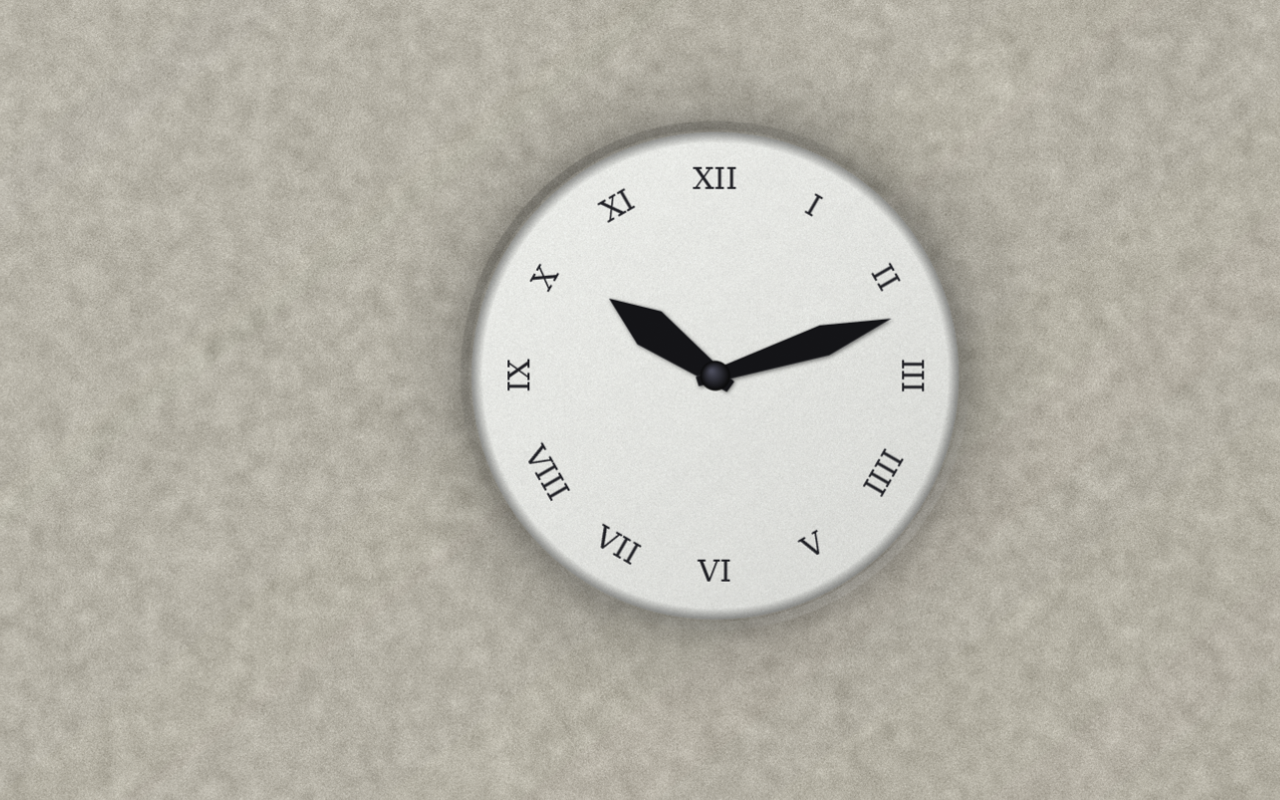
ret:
{"hour": 10, "minute": 12}
